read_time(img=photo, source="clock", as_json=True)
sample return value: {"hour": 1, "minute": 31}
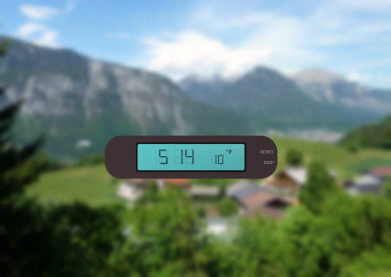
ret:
{"hour": 5, "minute": 14}
